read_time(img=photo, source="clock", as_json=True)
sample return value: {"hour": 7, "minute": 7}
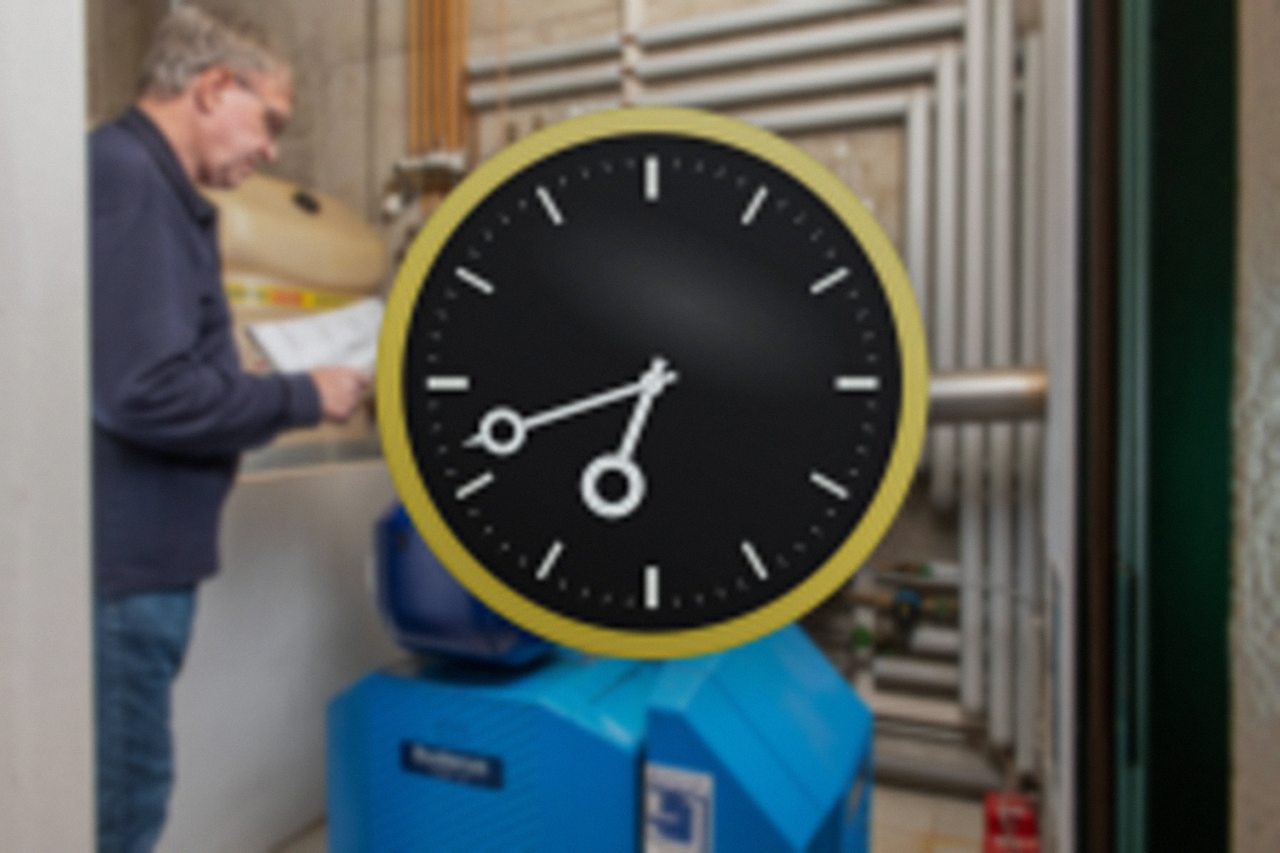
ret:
{"hour": 6, "minute": 42}
